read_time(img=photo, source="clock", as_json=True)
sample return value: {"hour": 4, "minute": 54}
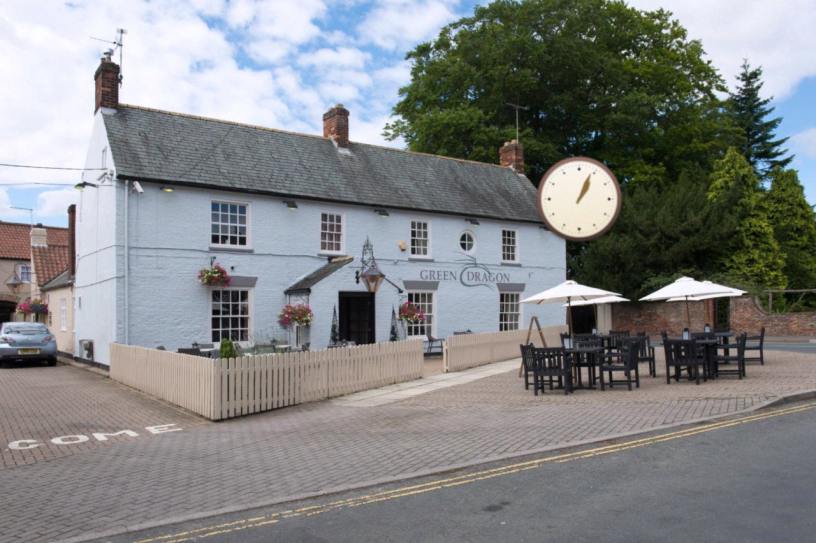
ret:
{"hour": 1, "minute": 4}
